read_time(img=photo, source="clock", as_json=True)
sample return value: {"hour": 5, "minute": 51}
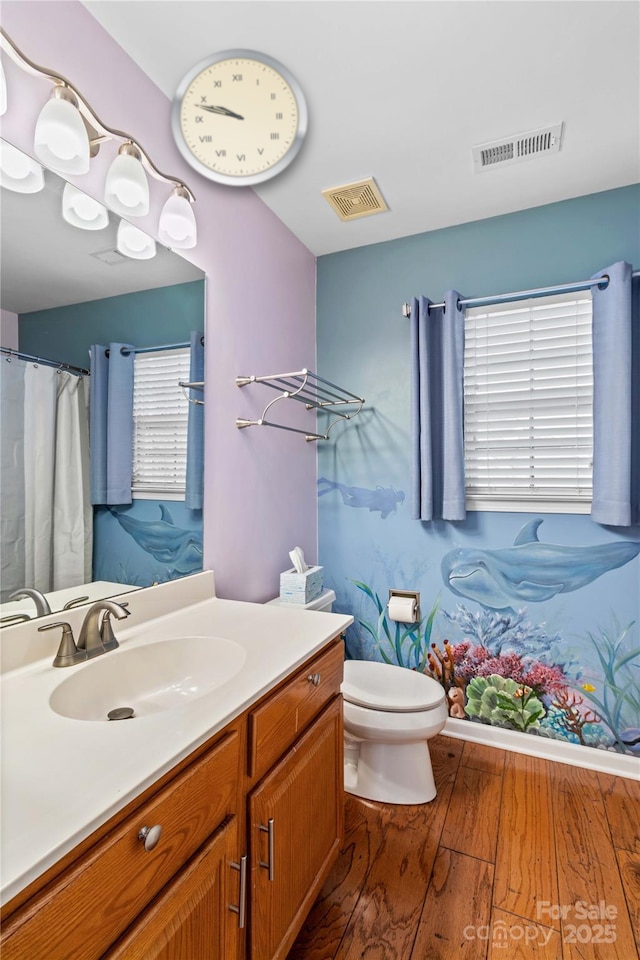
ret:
{"hour": 9, "minute": 48}
